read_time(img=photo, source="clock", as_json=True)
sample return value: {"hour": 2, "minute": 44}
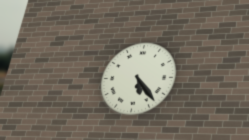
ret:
{"hour": 5, "minute": 23}
